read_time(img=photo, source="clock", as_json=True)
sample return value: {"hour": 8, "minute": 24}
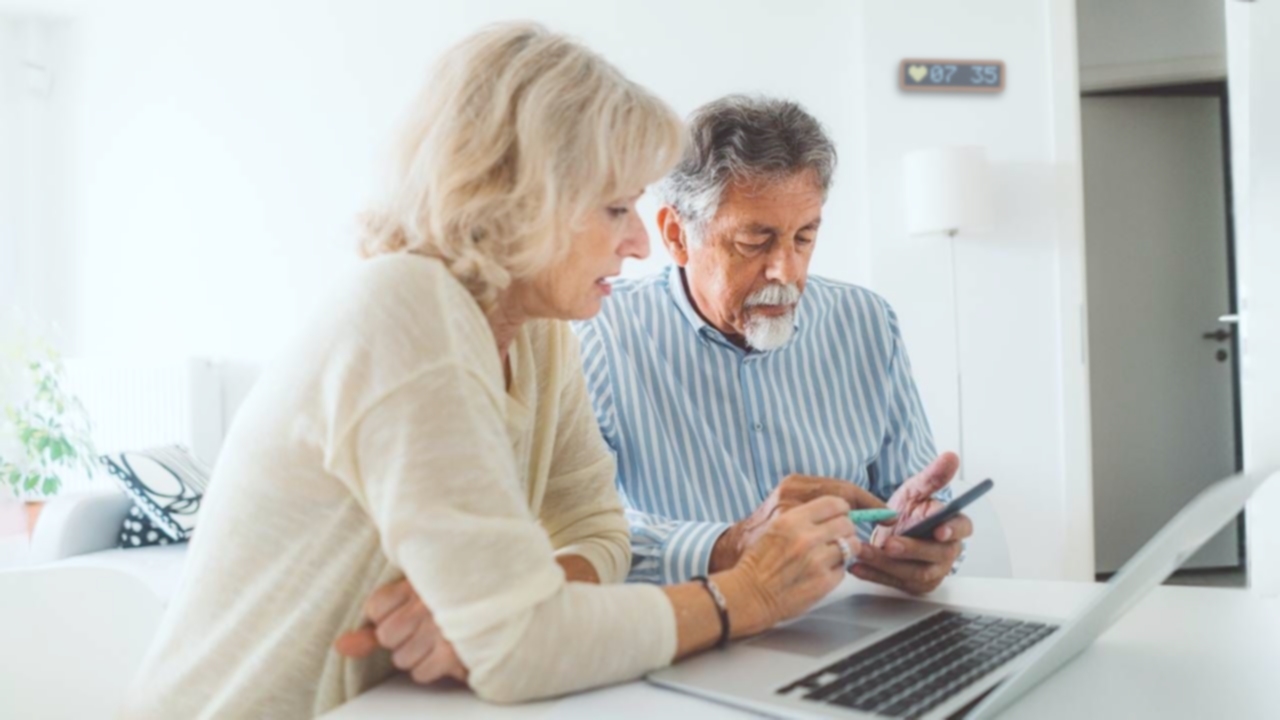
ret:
{"hour": 7, "minute": 35}
